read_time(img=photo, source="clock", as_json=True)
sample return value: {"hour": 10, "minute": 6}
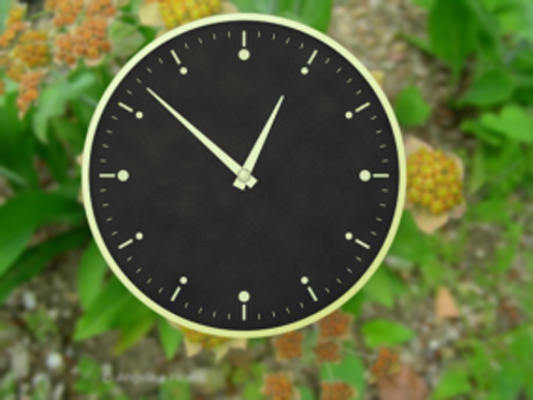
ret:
{"hour": 12, "minute": 52}
